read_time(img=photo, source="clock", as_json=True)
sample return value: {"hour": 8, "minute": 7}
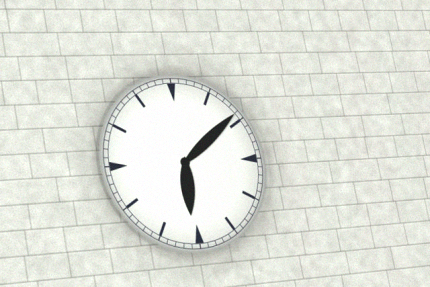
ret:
{"hour": 6, "minute": 9}
